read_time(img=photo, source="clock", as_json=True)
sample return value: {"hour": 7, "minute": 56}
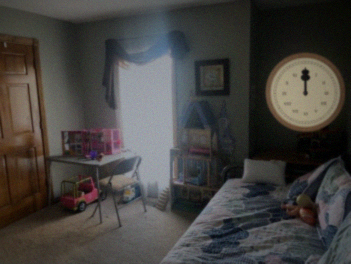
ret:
{"hour": 12, "minute": 0}
